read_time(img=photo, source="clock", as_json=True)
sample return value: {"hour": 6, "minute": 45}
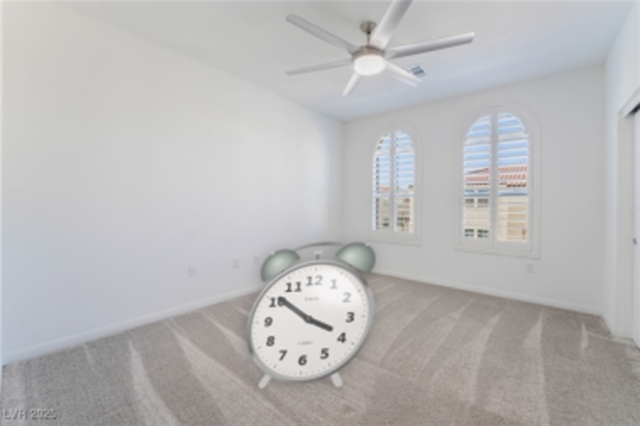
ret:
{"hour": 3, "minute": 51}
